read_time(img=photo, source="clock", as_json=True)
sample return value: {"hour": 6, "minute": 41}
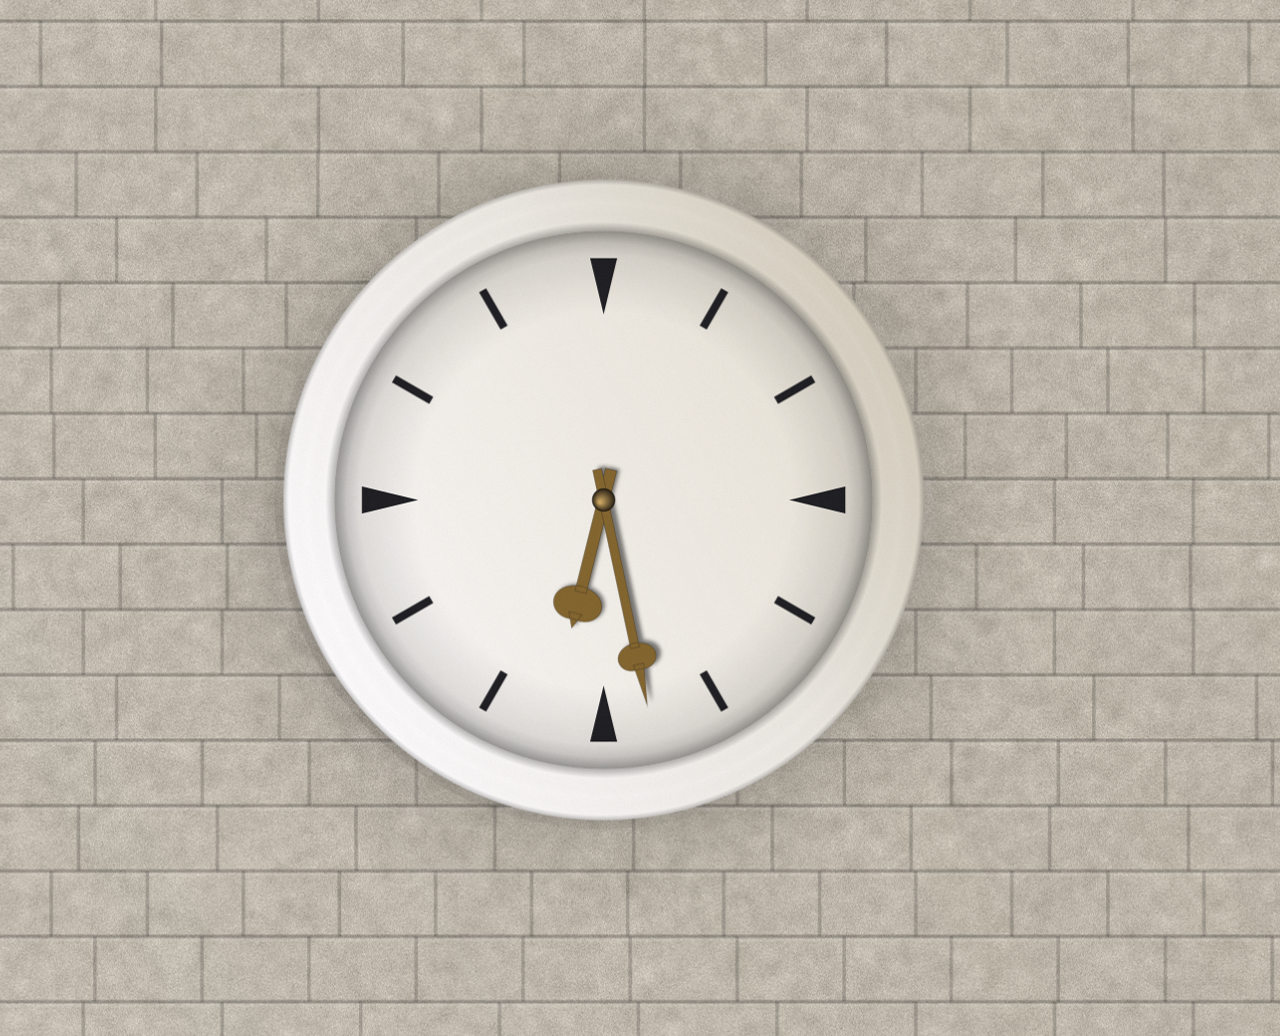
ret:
{"hour": 6, "minute": 28}
